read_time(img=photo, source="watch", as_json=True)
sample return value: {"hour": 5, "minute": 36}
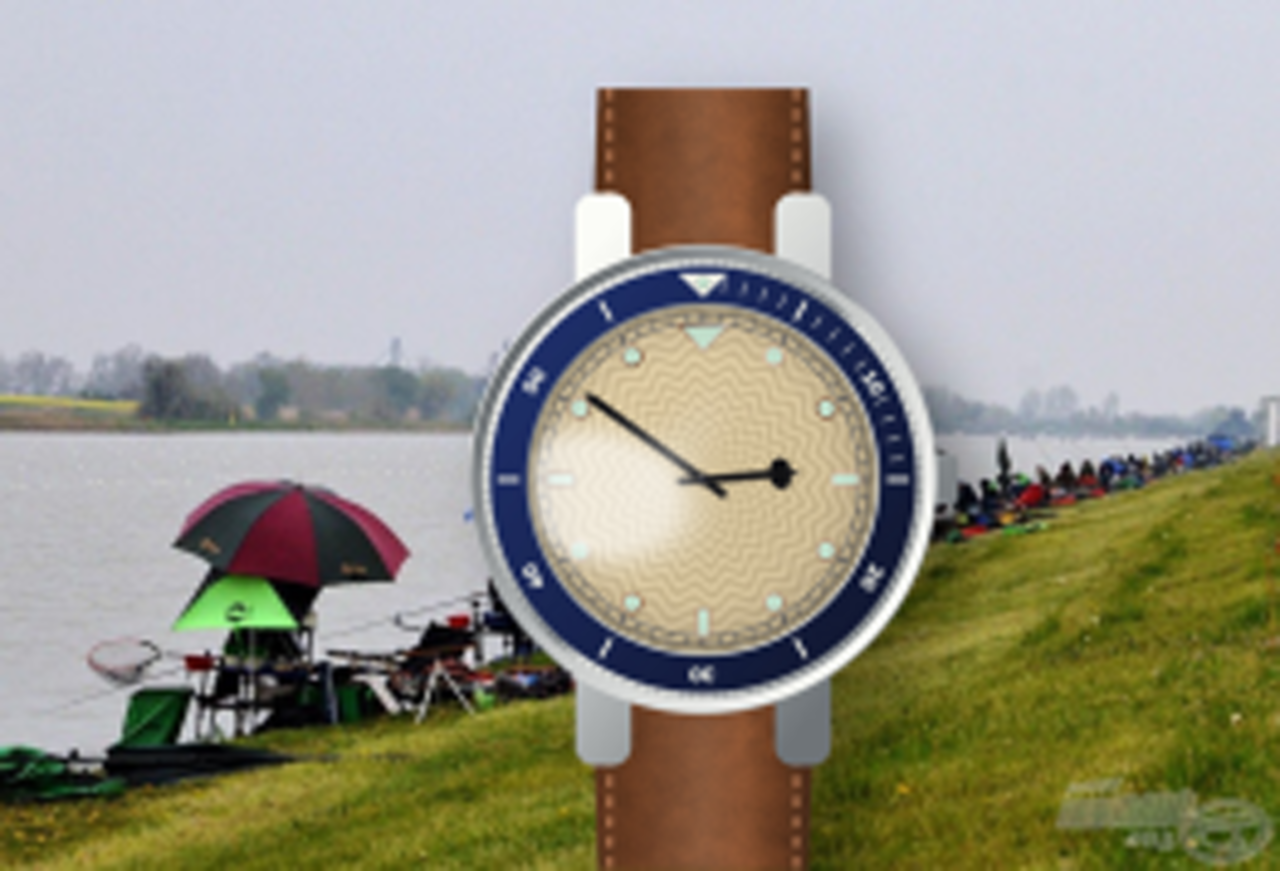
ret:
{"hour": 2, "minute": 51}
